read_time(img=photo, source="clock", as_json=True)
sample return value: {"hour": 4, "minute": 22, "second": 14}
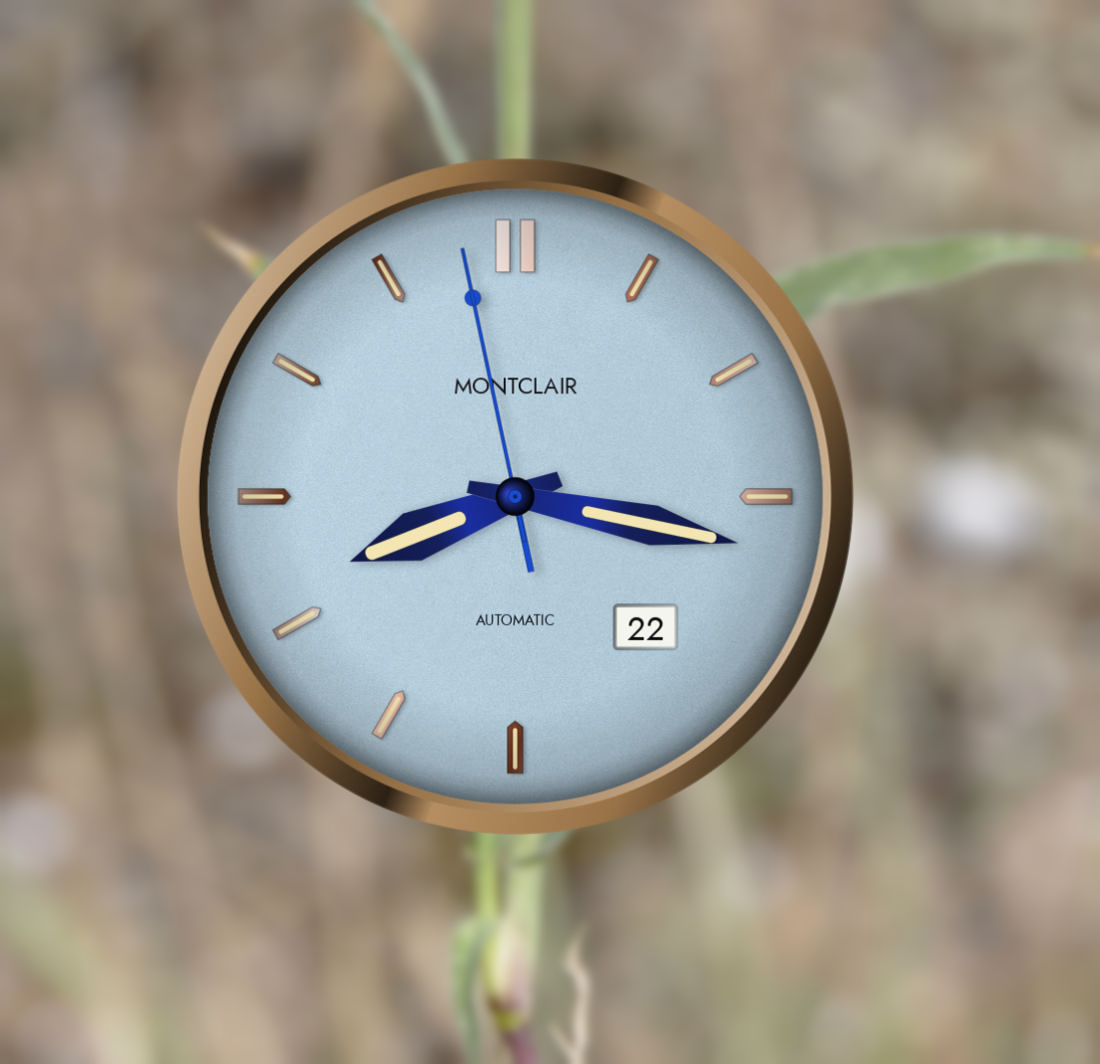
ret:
{"hour": 8, "minute": 16, "second": 58}
